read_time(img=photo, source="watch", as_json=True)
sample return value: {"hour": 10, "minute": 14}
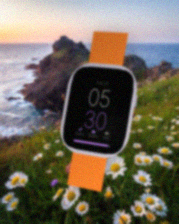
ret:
{"hour": 5, "minute": 30}
